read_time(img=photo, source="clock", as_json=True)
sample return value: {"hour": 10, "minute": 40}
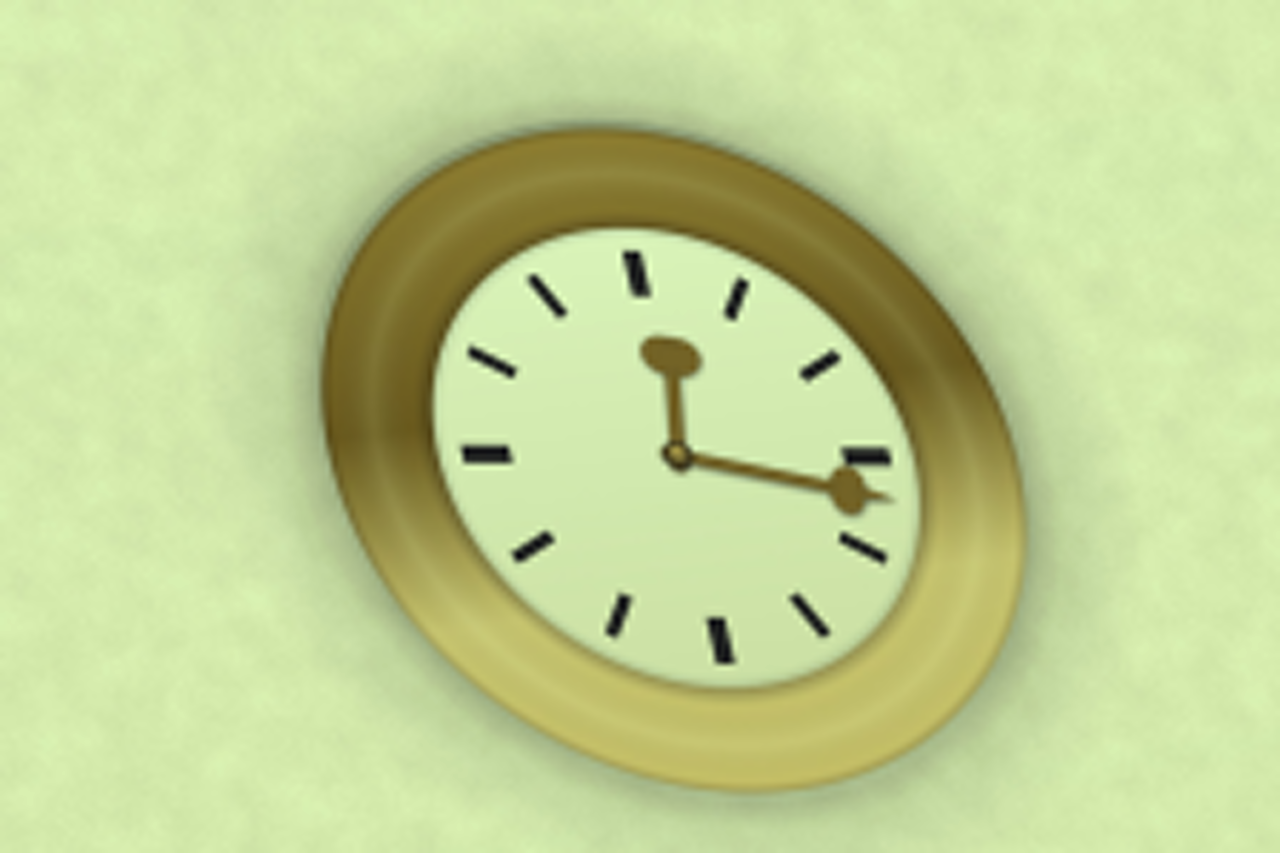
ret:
{"hour": 12, "minute": 17}
